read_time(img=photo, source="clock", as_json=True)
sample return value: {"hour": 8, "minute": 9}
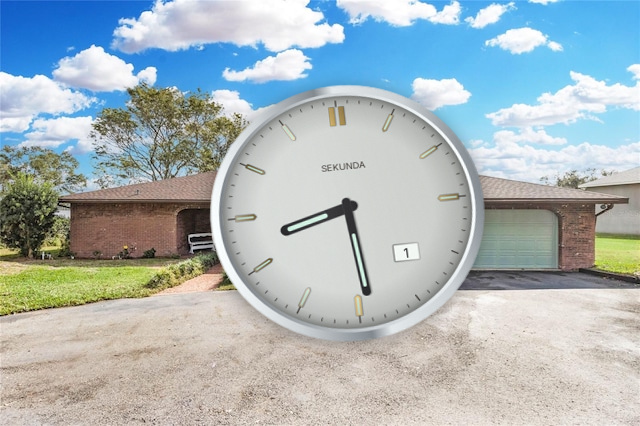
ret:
{"hour": 8, "minute": 29}
